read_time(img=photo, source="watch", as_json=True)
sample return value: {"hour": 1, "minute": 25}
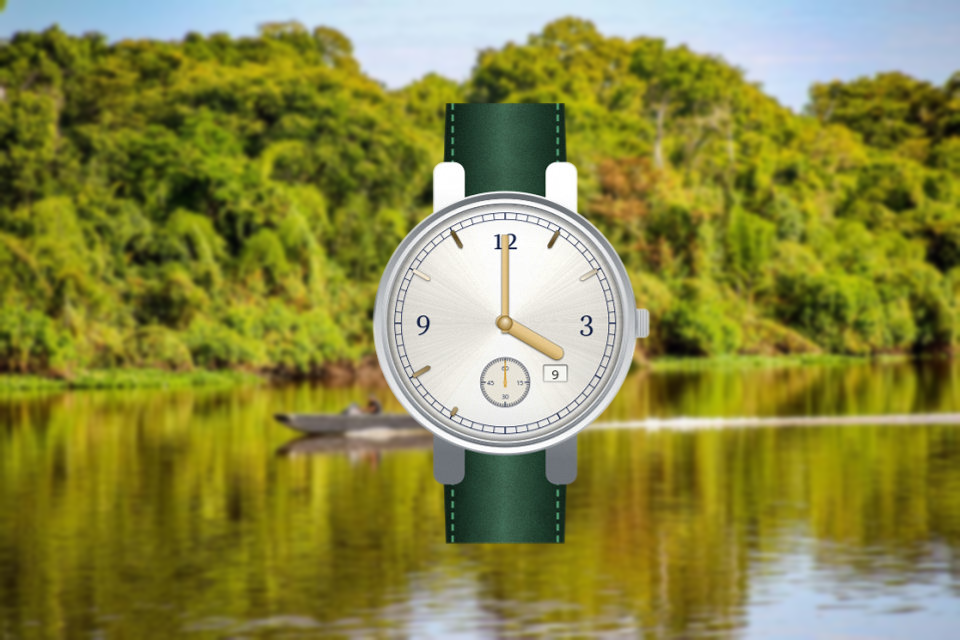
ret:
{"hour": 4, "minute": 0}
